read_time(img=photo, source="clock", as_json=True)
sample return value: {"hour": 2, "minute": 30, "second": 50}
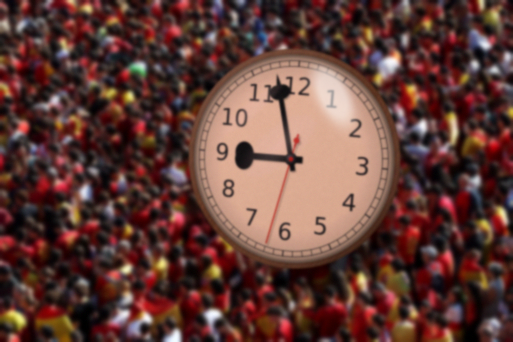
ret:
{"hour": 8, "minute": 57, "second": 32}
